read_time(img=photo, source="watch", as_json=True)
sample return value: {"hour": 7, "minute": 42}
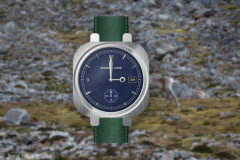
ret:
{"hour": 3, "minute": 0}
